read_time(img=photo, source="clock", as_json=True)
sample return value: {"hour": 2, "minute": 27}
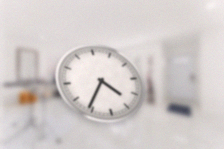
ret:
{"hour": 4, "minute": 36}
